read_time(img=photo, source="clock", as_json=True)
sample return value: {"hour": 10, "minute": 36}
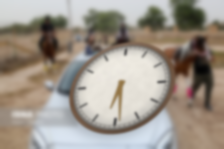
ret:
{"hour": 6, "minute": 29}
